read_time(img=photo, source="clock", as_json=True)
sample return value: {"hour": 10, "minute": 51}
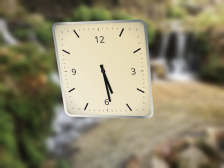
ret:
{"hour": 5, "minute": 29}
